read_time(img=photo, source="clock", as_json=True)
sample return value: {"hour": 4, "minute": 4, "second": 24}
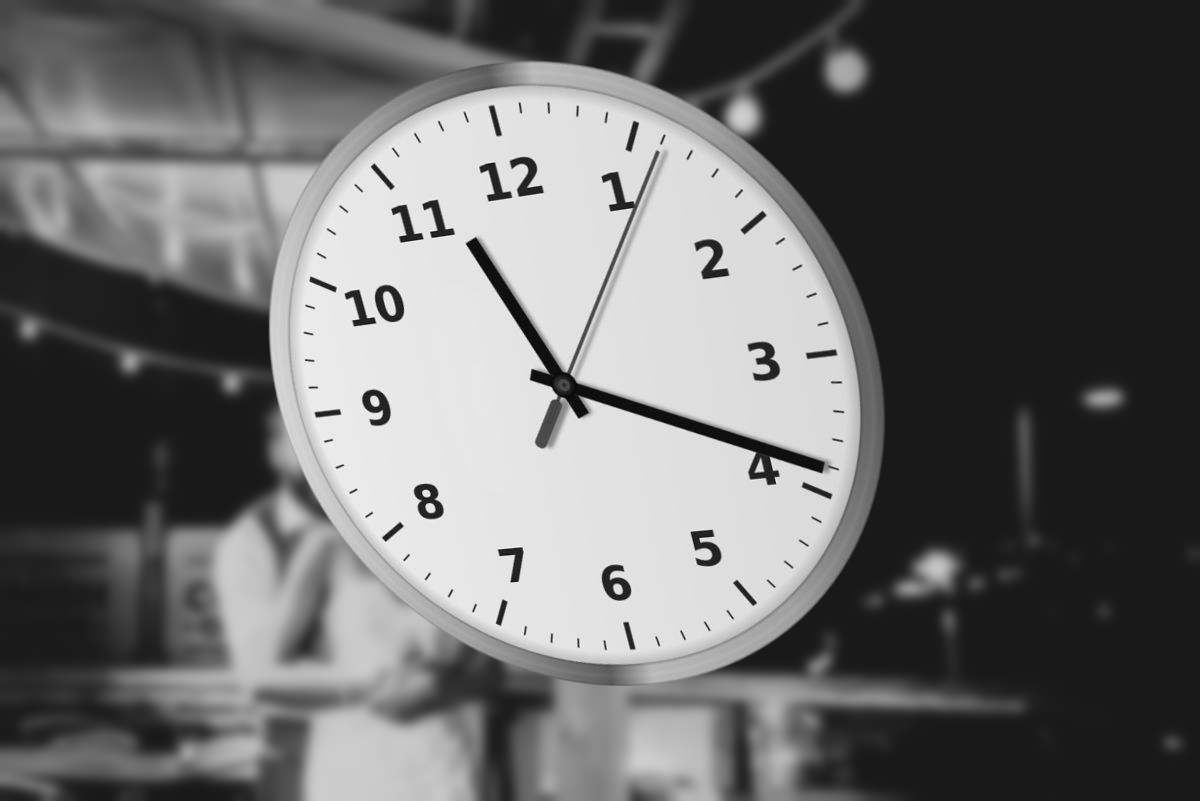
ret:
{"hour": 11, "minute": 19, "second": 6}
